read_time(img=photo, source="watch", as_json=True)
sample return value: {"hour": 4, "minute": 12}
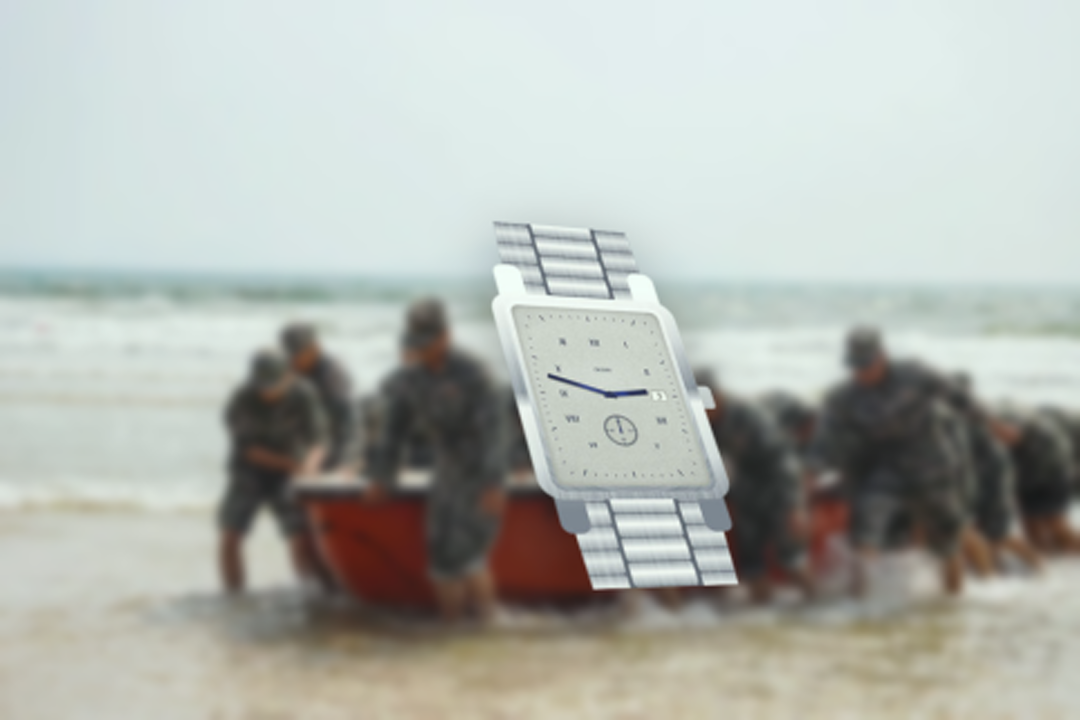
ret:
{"hour": 2, "minute": 48}
